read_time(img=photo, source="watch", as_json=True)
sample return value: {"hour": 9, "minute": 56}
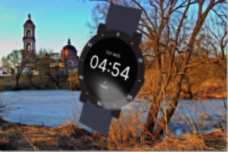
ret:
{"hour": 4, "minute": 54}
